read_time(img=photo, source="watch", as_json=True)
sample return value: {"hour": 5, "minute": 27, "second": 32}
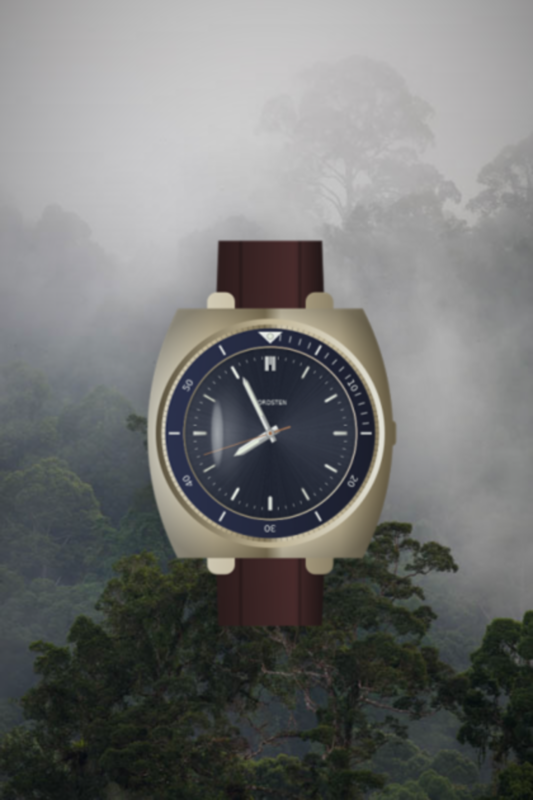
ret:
{"hour": 7, "minute": 55, "second": 42}
